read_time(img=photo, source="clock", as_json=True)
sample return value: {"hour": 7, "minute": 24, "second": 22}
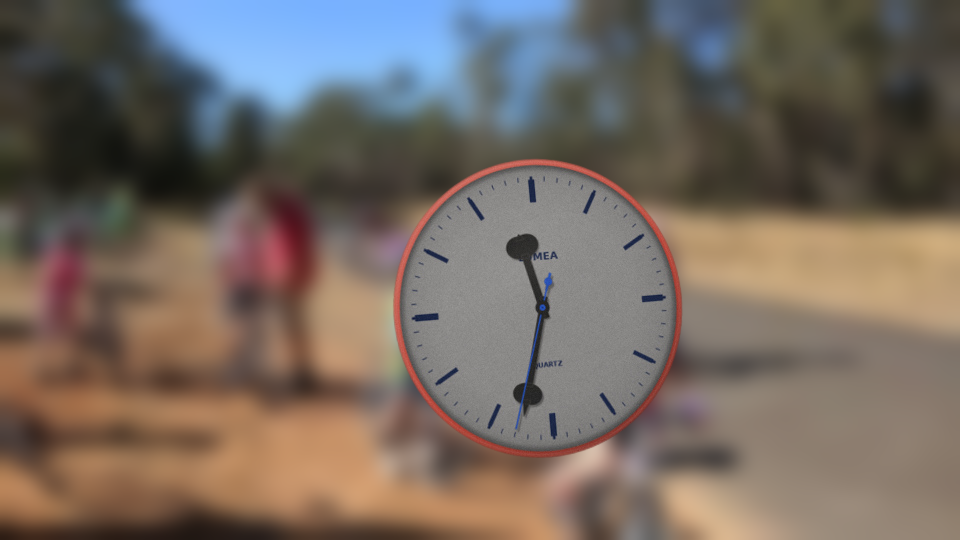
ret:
{"hour": 11, "minute": 32, "second": 33}
